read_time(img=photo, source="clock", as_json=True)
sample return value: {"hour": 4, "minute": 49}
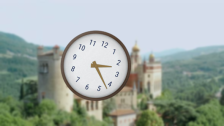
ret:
{"hour": 2, "minute": 22}
